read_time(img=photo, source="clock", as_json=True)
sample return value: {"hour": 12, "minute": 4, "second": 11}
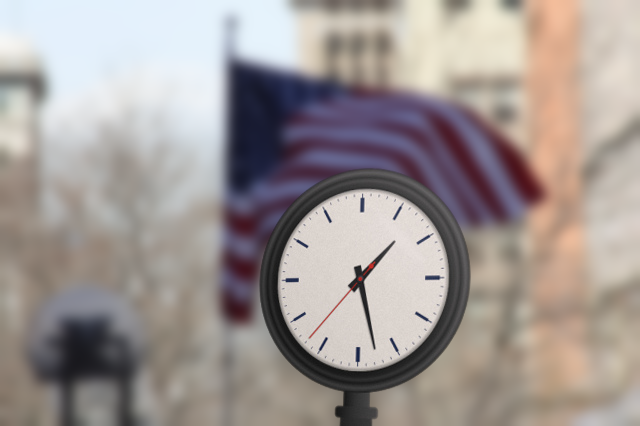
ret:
{"hour": 1, "minute": 27, "second": 37}
